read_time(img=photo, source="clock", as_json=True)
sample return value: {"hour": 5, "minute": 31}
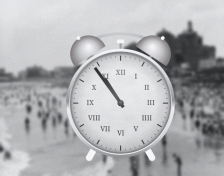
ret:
{"hour": 10, "minute": 54}
